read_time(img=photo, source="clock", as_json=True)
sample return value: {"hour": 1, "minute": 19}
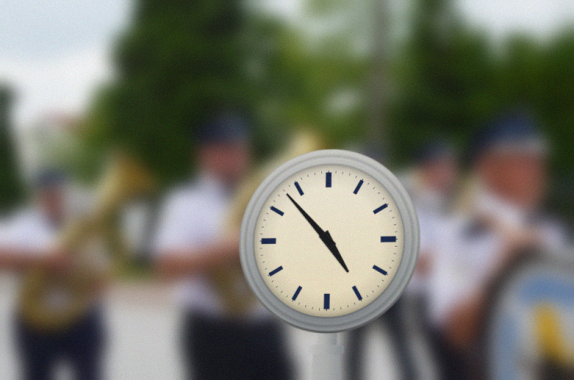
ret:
{"hour": 4, "minute": 53}
